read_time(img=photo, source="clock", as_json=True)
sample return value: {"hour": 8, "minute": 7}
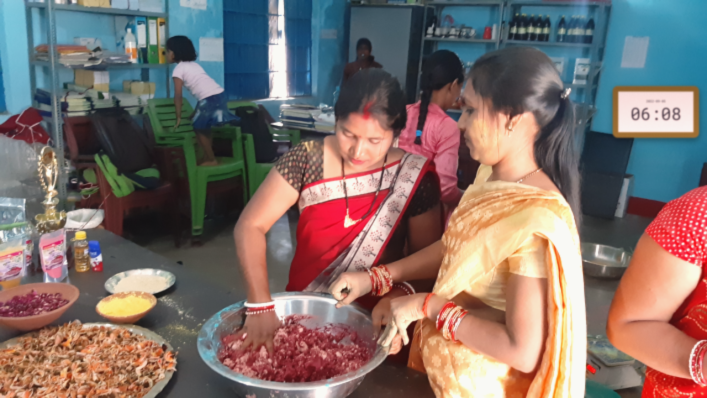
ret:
{"hour": 6, "minute": 8}
